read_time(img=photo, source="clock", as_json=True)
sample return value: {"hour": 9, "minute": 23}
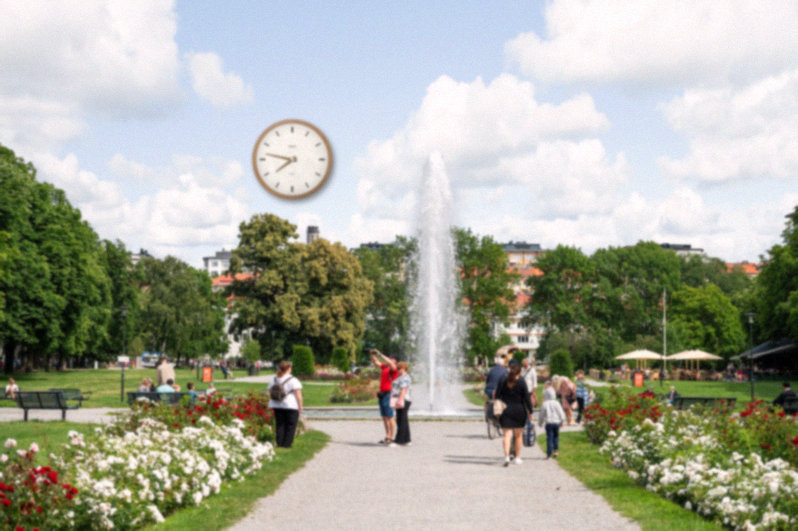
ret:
{"hour": 7, "minute": 47}
